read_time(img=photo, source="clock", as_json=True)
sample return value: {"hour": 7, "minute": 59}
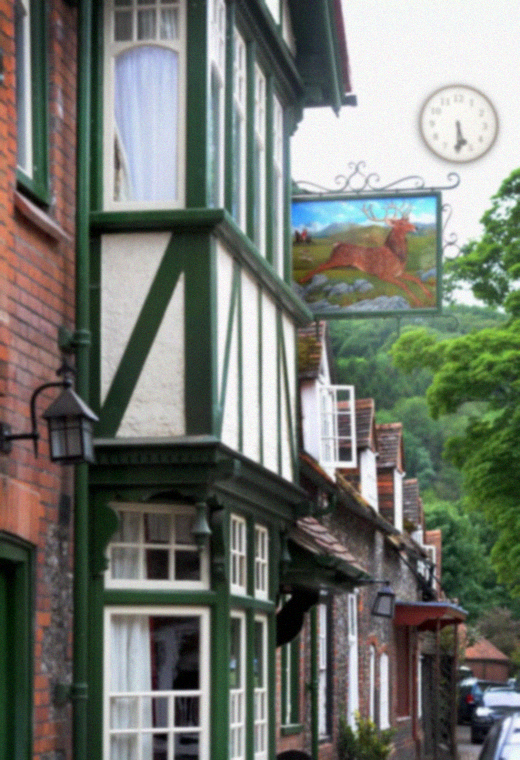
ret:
{"hour": 5, "minute": 30}
